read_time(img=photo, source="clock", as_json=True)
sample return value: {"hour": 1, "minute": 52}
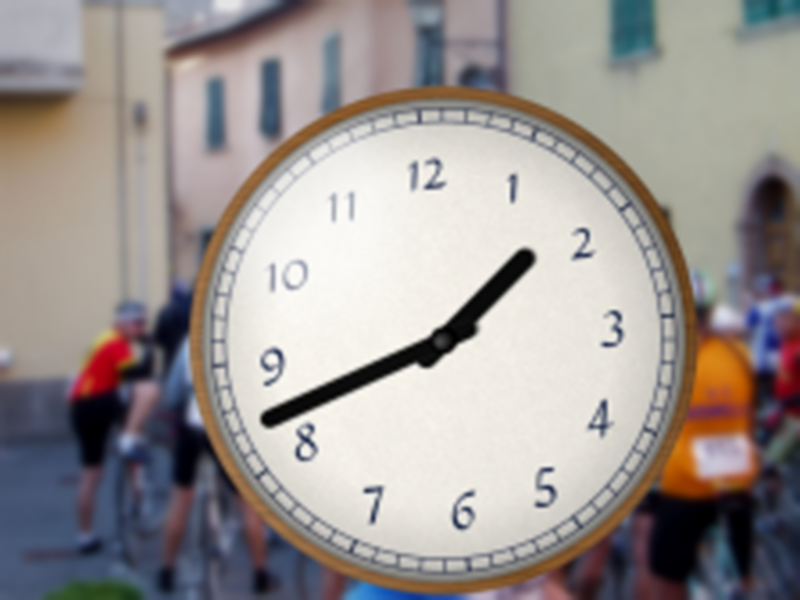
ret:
{"hour": 1, "minute": 42}
